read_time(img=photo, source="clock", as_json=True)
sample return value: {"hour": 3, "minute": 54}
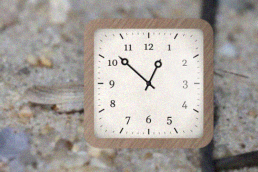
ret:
{"hour": 12, "minute": 52}
